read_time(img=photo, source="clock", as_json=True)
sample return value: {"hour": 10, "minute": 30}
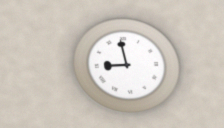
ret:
{"hour": 8, "minute": 59}
